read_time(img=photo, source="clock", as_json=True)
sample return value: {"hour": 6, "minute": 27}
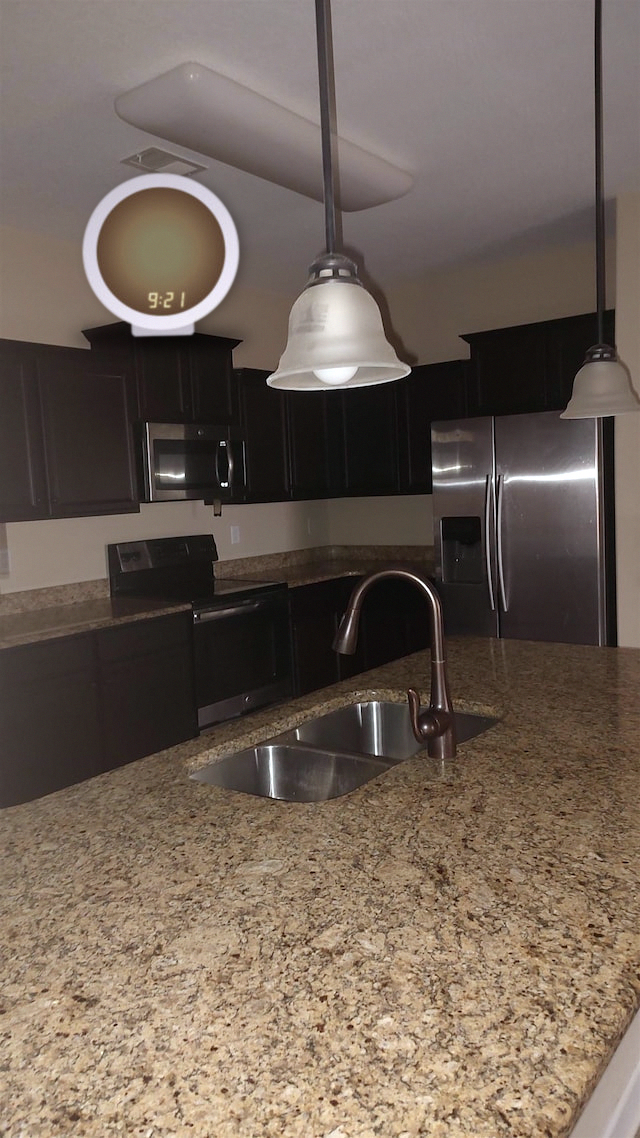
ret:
{"hour": 9, "minute": 21}
